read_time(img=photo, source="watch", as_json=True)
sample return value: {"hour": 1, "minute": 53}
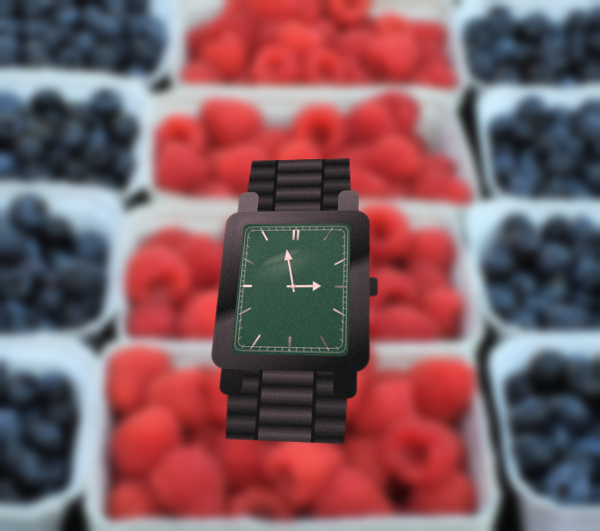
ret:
{"hour": 2, "minute": 58}
